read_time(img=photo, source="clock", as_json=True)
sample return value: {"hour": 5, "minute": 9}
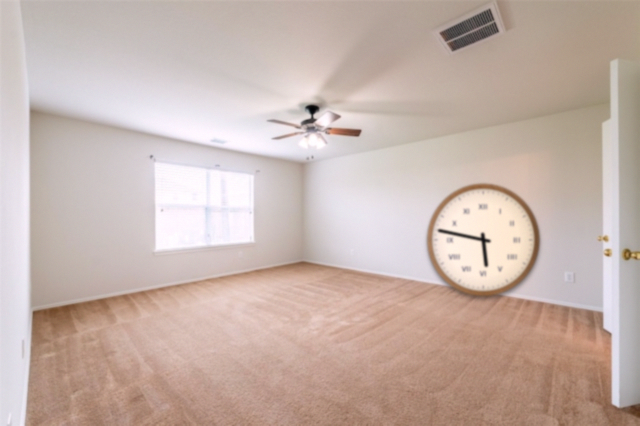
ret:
{"hour": 5, "minute": 47}
